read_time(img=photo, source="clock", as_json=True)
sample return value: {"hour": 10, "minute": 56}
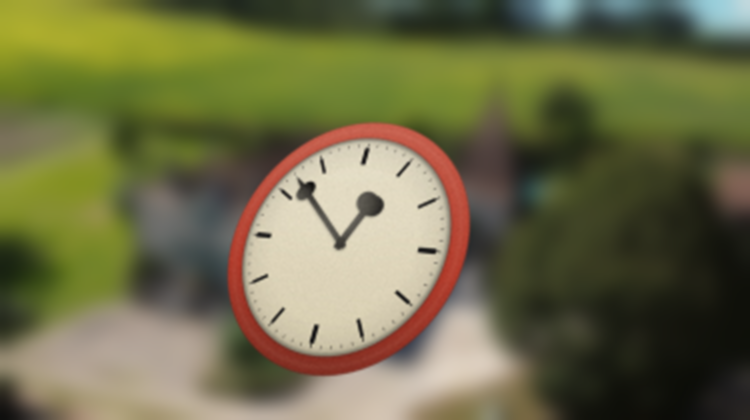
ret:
{"hour": 12, "minute": 52}
